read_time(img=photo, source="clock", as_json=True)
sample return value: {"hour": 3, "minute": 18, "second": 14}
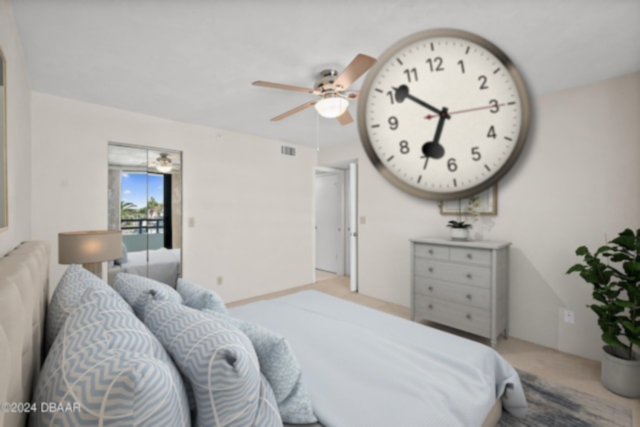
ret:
{"hour": 6, "minute": 51, "second": 15}
